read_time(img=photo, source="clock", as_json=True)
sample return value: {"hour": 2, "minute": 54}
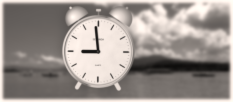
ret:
{"hour": 8, "minute": 59}
